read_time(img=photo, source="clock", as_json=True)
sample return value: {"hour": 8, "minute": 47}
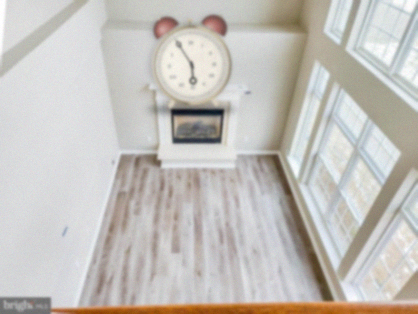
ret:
{"hour": 5, "minute": 55}
